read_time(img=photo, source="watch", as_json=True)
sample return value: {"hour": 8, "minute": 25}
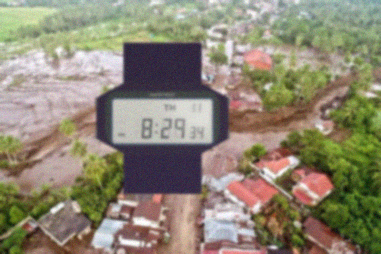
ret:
{"hour": 8, "minute": 29}
